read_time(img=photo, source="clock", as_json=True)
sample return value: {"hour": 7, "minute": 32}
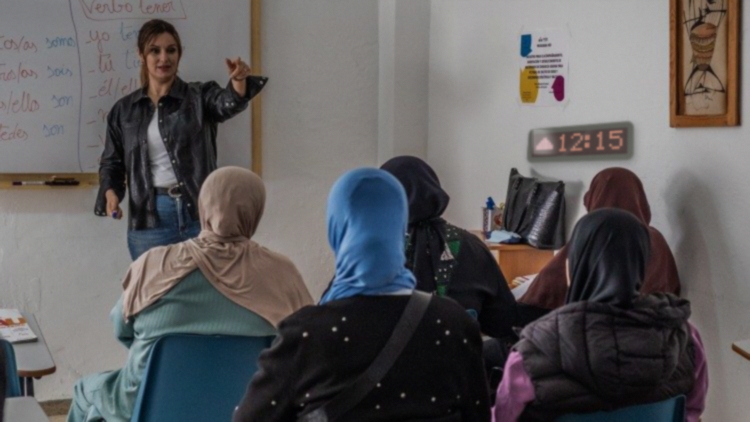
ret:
{"hour": 12, "minute": 15}
